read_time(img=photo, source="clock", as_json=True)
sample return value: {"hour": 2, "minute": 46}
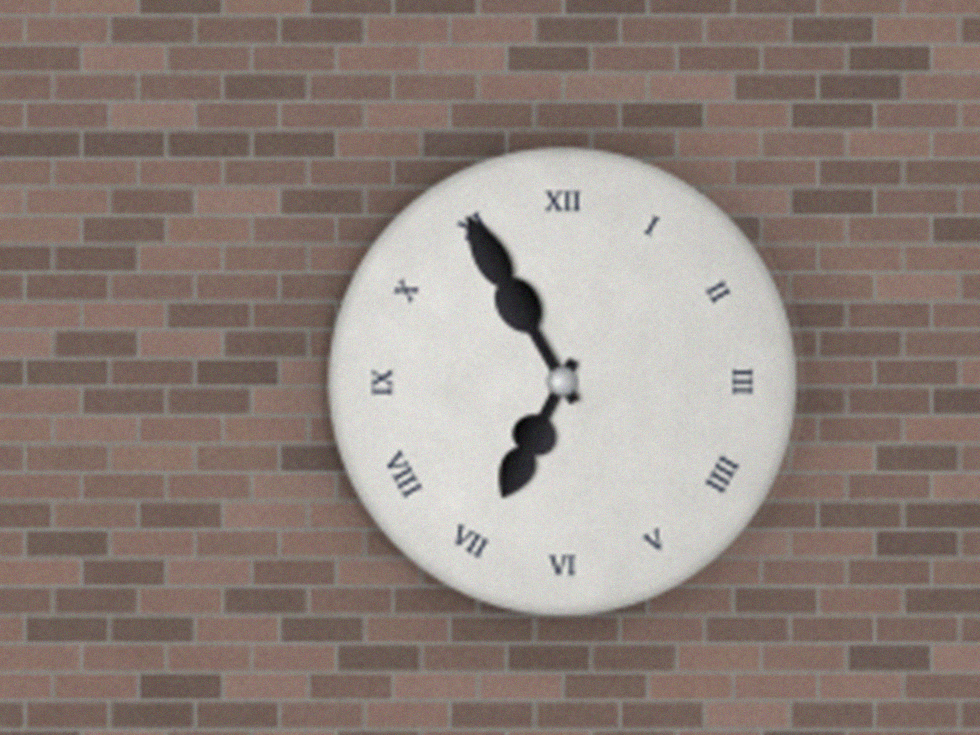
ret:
{"hour": 6, "minute": 55}
